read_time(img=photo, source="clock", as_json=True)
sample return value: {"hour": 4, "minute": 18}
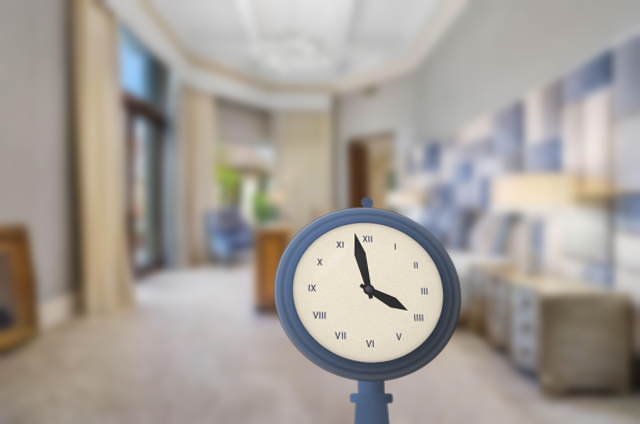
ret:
{"hour": 3, "minute": 58}
